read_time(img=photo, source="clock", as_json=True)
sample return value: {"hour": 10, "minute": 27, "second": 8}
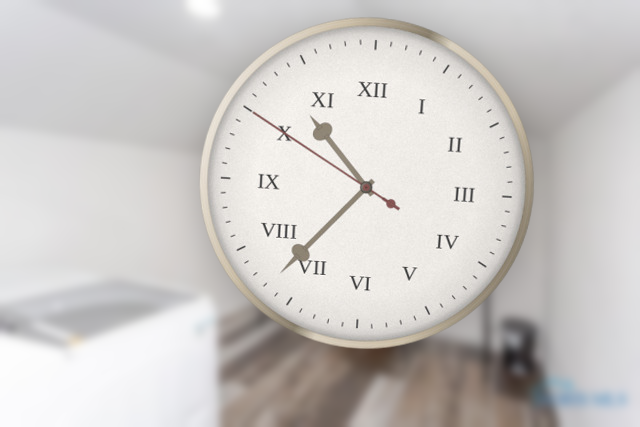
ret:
{"hour": 10, "minute": 36, "second": 50}
